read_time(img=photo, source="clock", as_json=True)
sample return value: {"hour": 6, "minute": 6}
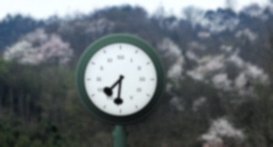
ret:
{"hour": 7, "minute": 31}
